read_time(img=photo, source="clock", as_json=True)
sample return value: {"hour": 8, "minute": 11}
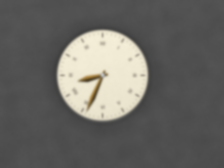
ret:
{"hour": 8, "minute": 34}
